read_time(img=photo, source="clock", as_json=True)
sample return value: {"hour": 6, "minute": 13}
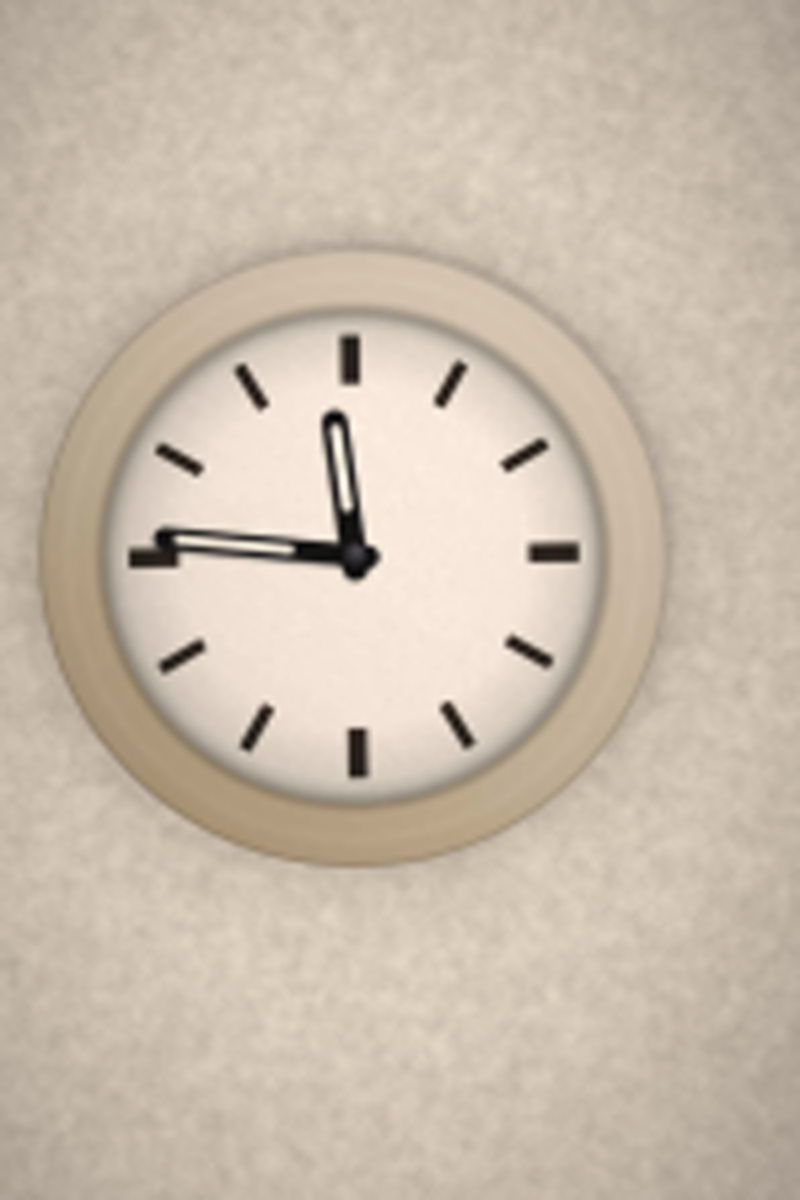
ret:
{"hour": 11, "minute": 46}
